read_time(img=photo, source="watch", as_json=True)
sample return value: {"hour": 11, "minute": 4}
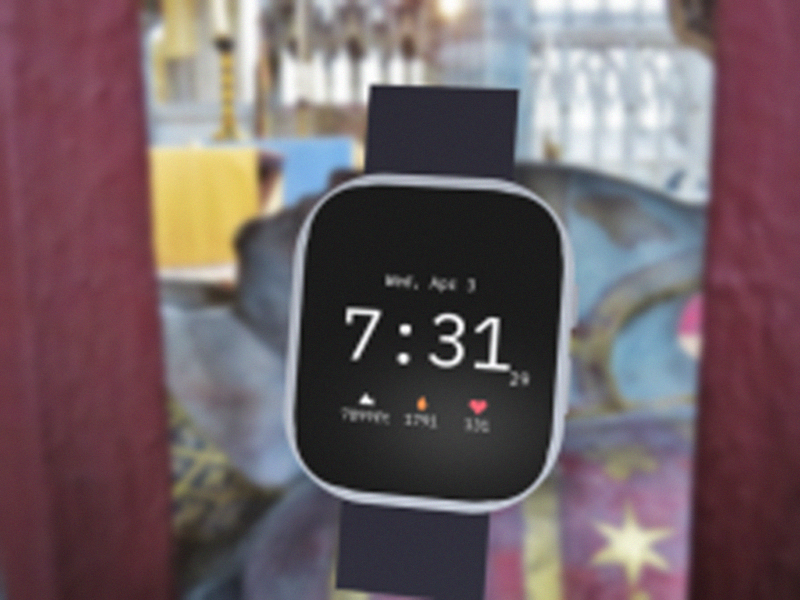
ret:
{"hour": 7, "minute": 31}
